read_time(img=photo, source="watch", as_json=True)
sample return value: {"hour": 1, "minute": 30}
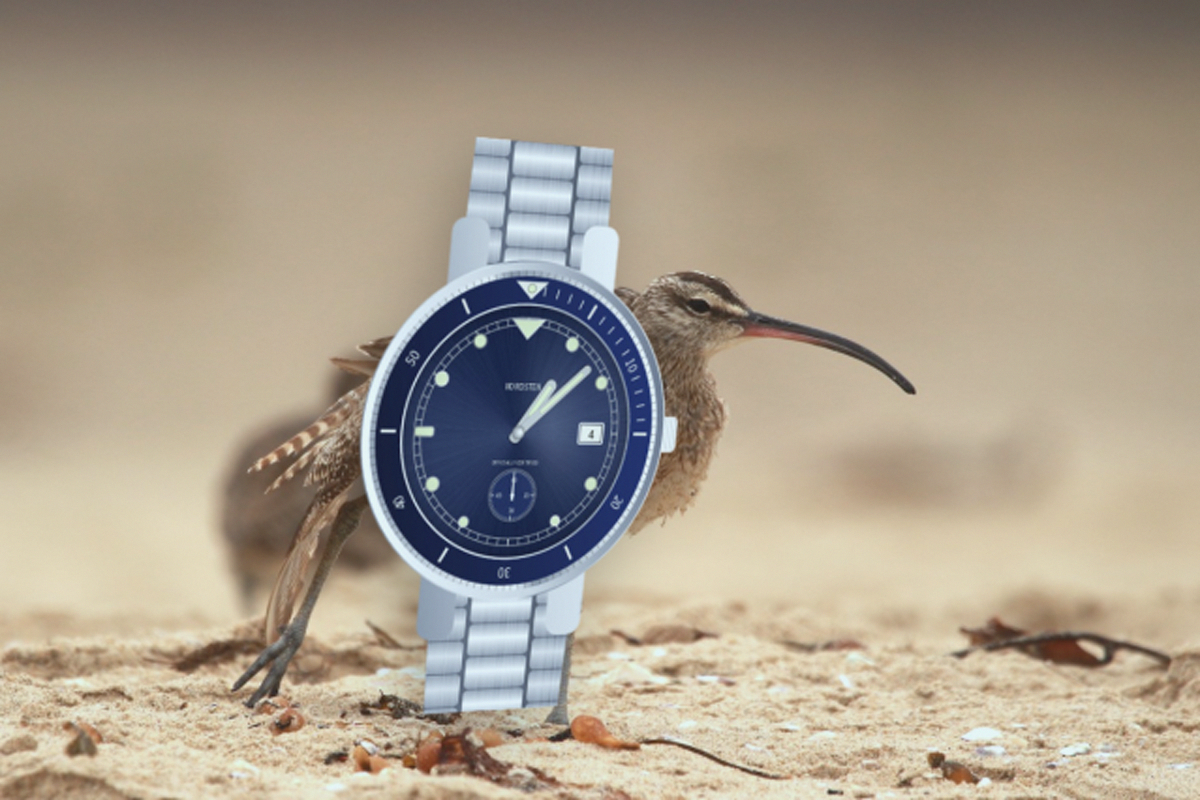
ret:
{"hour": 1, "minute": 8}
